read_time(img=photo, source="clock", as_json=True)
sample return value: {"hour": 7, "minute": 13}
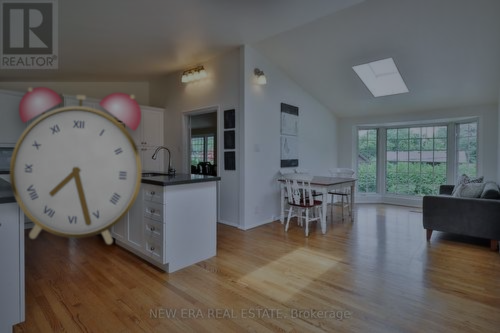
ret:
{"hour": 7, "minute": 27}
